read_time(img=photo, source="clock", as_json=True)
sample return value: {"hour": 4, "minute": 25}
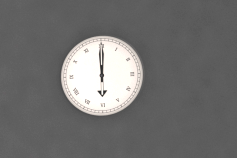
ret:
{"hour": 6, "minute": 0}
